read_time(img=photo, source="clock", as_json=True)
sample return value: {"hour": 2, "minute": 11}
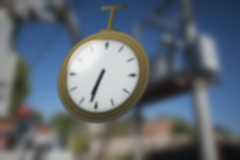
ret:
{"hour": 6, "minute": 32}
